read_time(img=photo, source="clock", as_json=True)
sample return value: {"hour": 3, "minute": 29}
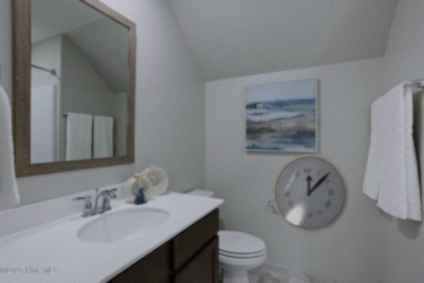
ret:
{"hour": 12, "minute": 8}
